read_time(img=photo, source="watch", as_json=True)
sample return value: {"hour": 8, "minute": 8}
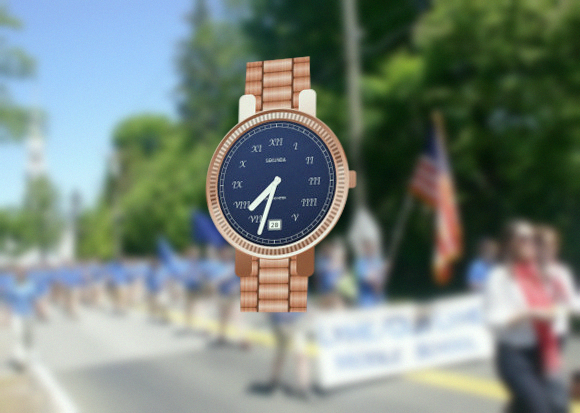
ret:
{"hour": 7, "minute": 33}
